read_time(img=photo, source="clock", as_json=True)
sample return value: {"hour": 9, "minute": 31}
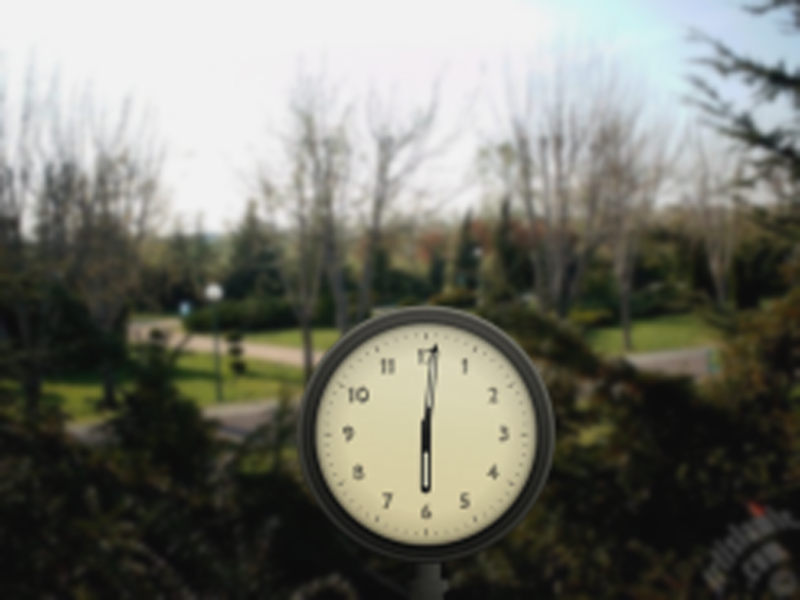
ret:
{"hour": 6, "minute": 1}
